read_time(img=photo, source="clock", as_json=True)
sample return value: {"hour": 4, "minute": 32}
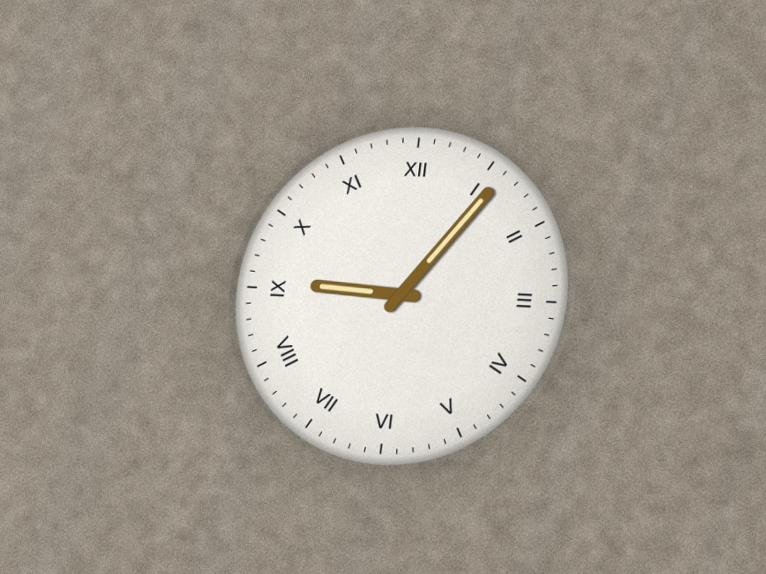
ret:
{"hour": 9, "minute": 6}
